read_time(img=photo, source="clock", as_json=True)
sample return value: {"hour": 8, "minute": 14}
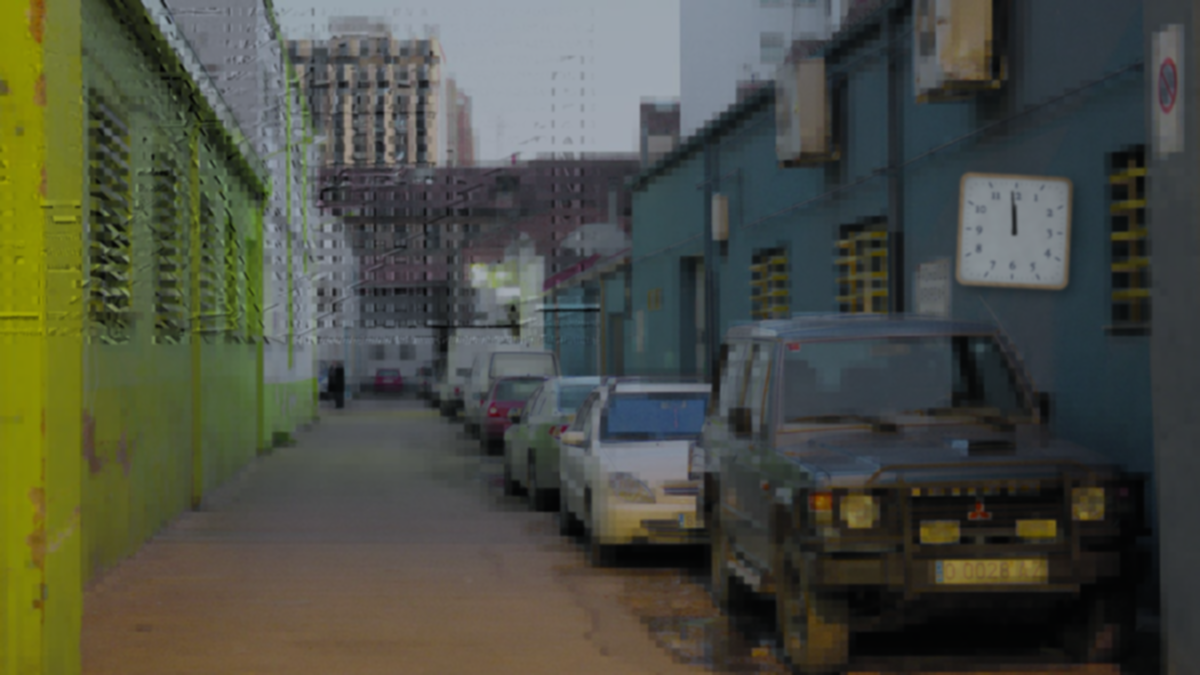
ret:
{"hour": 11, "minute": 59}
